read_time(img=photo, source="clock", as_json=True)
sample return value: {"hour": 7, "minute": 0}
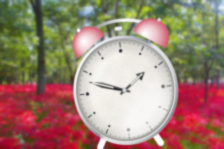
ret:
{"hour": 1, "minute": 48}
